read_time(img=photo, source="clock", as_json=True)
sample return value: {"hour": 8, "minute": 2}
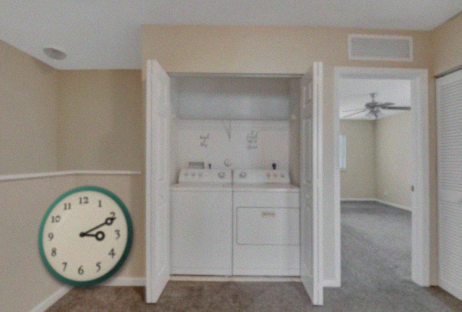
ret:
{"hour": 3, "minute": 11}
